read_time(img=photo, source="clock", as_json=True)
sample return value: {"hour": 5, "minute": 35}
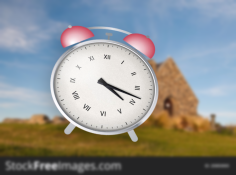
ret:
{"hour": 4, "minute": 18}
